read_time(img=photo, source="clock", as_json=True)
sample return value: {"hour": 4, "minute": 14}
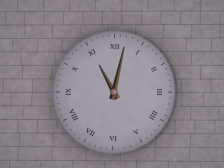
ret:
{"hour": 11, "minute": 2}
